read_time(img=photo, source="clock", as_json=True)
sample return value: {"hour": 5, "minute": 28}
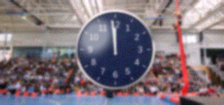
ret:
{"hour": 11, "minute": 59}
